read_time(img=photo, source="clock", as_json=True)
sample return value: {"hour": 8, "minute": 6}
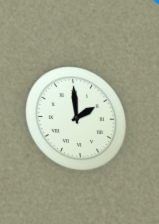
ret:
{"hour": 2, "minute": 0}
